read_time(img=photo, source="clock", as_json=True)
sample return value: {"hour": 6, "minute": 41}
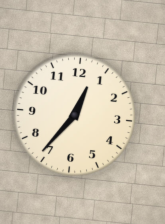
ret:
{"hour": 12, "minute": 36}
